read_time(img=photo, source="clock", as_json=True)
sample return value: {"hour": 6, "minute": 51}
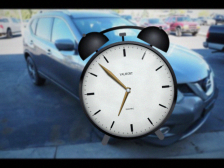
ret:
{"hour": 6, "minute": 53}
